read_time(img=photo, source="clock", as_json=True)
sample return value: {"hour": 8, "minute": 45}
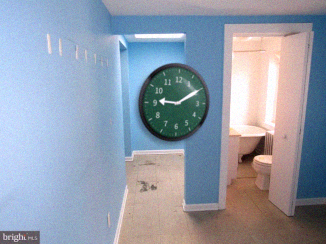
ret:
{"hour": 9, "minute": 10}
